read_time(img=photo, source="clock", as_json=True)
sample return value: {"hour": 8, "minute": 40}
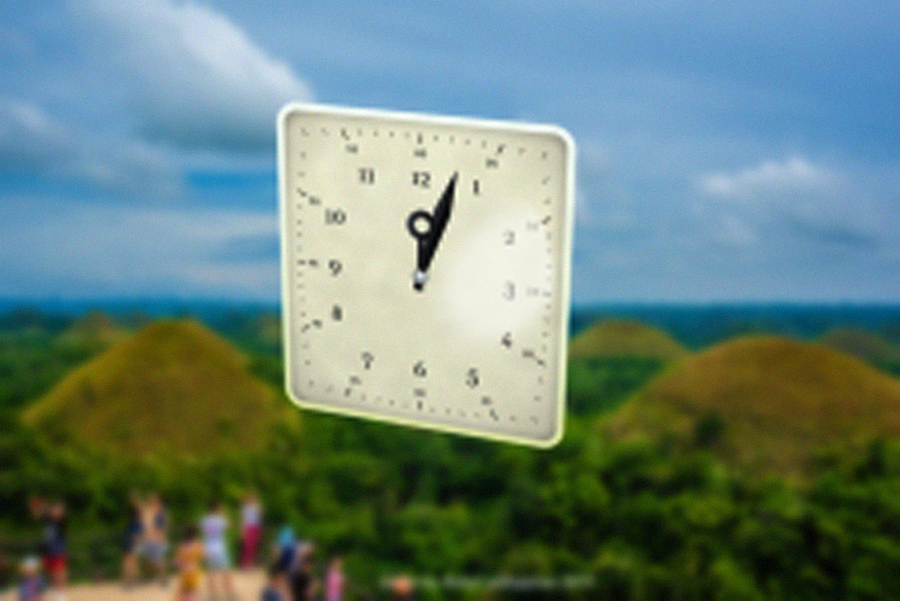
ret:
{"hour": 12, "minute": 3}
